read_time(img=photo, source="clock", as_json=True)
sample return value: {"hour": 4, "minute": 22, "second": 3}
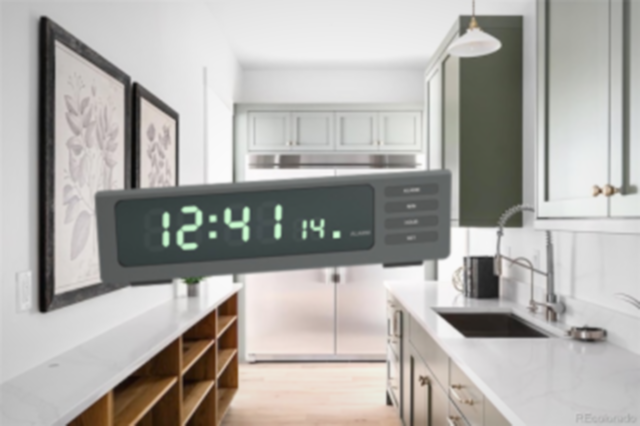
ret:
{"hour": 12, "minute": 41, "second": 14}
